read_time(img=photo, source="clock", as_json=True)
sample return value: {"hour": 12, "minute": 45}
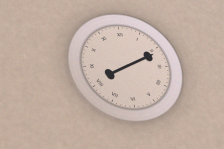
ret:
{"hour": 8, "minute": 11}
